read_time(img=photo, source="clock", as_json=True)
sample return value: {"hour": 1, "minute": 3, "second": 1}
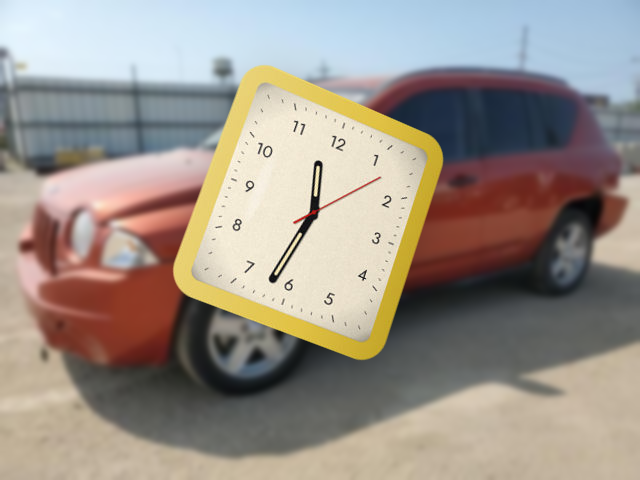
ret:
{"hour": 11, "minute": 32, "second": 7}
